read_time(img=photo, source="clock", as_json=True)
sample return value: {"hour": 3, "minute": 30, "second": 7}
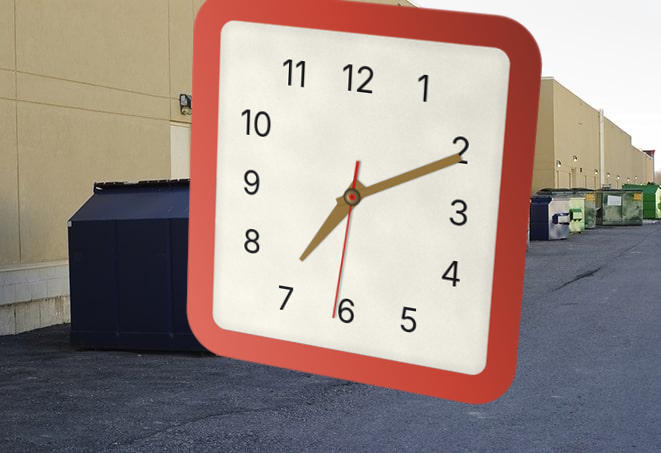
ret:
{"hour": 7, "minute": 10, "second": 31}
